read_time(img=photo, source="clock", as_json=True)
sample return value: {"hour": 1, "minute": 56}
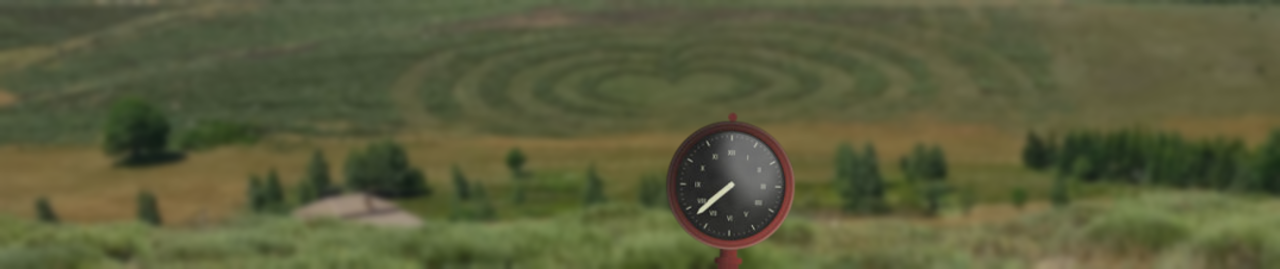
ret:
{"hour": 7, "minute": 38}
